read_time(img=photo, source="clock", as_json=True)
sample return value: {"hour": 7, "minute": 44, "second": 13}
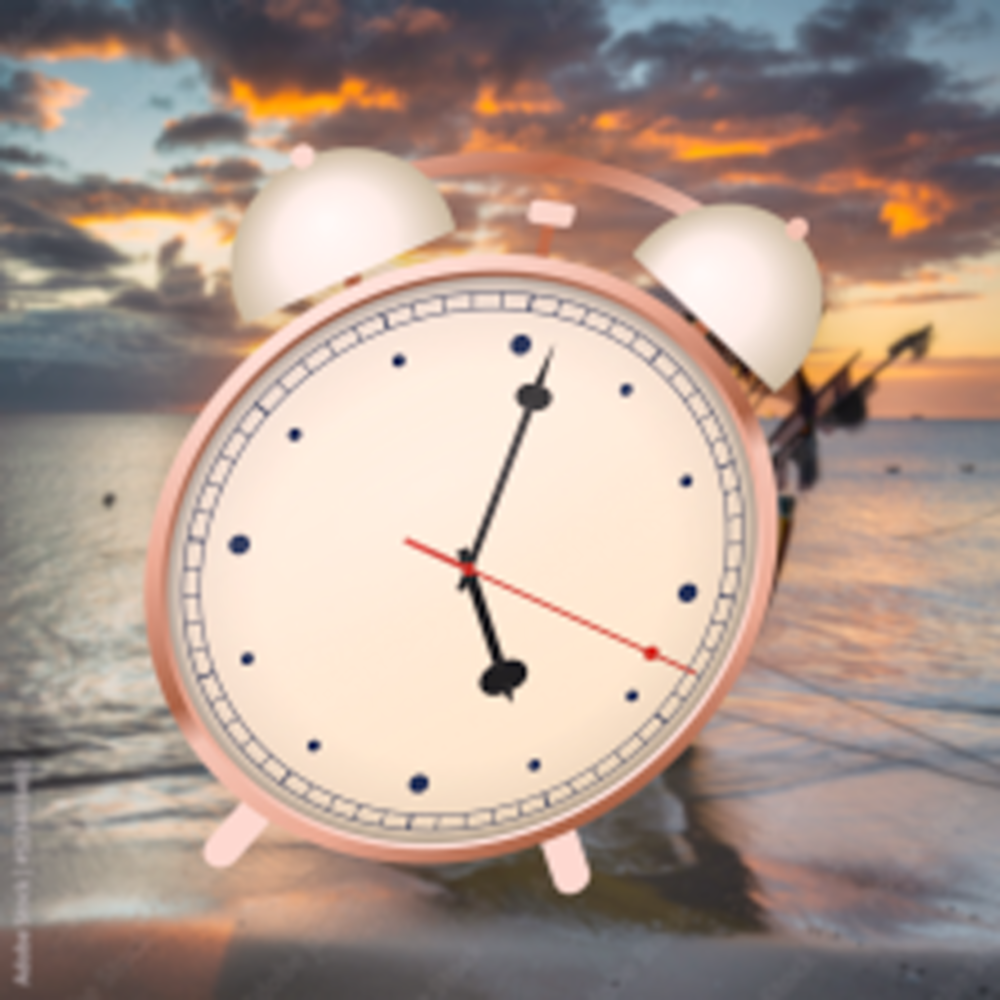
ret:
{"hour": 5, "minute": 1, "second": 18}
